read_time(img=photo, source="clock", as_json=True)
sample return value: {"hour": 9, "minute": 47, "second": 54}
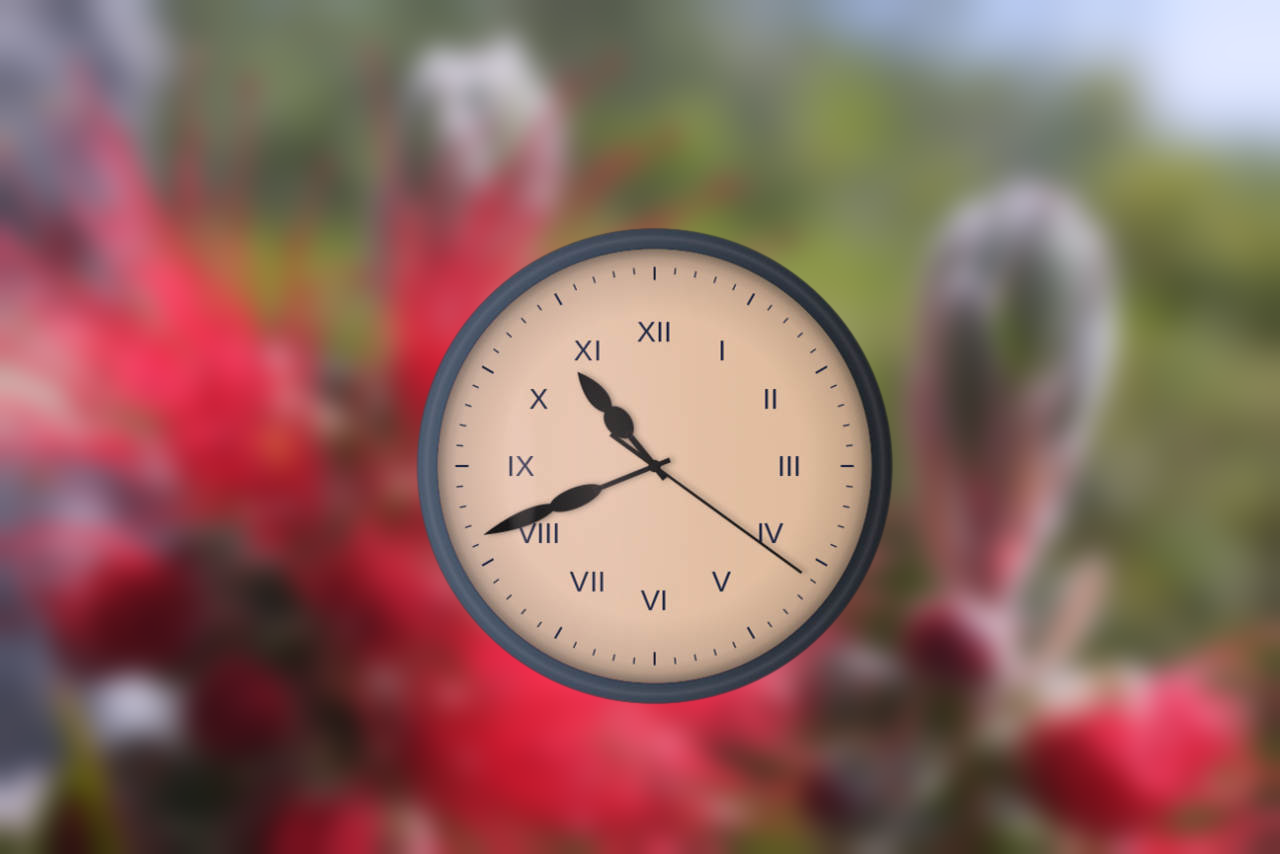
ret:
{"hour": 10, "minute": 41, "second": 21}
